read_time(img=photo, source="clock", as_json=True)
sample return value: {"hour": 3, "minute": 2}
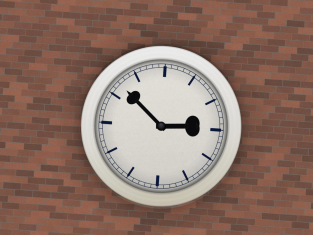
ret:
{"hour": 2, "minute": 52}
